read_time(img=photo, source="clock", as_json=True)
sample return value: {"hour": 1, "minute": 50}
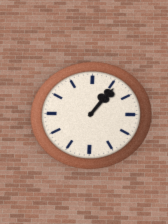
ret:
{"hour": 1, "minute": 6}
